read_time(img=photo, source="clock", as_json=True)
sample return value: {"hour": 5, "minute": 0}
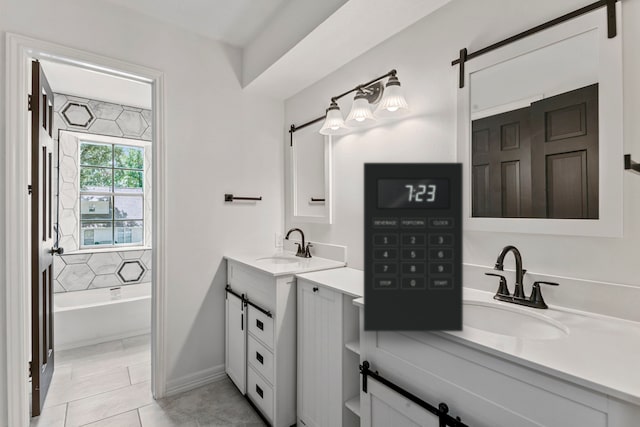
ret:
{"hour": 7, "minute": 23}
